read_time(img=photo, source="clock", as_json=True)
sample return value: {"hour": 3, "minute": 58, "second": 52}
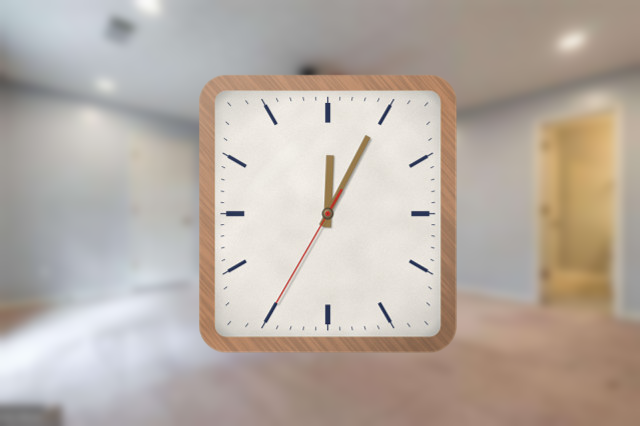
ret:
{"hour": 12, "minute": 4, "second": 35}
